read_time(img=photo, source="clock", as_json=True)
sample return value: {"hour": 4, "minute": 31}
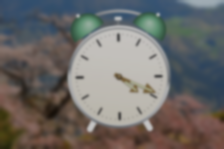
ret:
{"hour": 4, "minute": 19}
